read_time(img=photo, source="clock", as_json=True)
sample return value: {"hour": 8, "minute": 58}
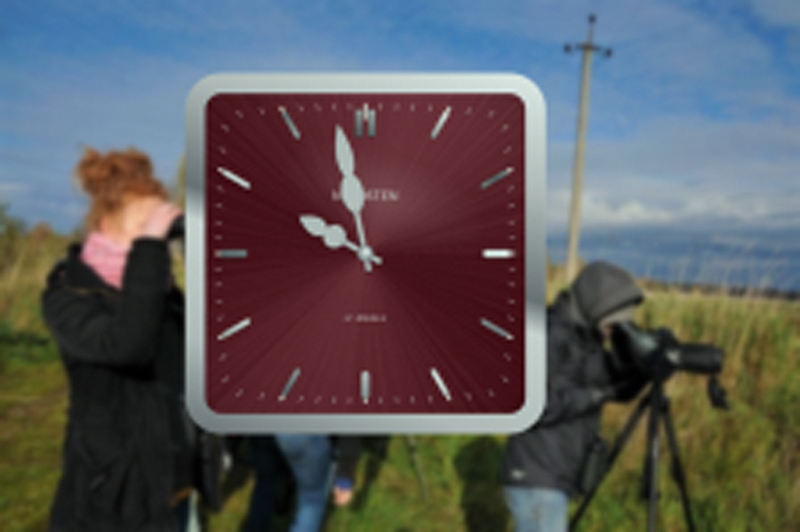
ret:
{"hour": 9, "minute": 58}
